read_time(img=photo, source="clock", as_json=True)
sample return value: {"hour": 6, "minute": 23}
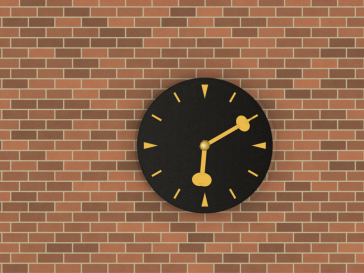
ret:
{"hour": 6, "minute": 10}
